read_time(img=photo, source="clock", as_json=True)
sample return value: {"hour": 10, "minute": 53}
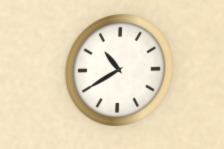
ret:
{"hour": 10, "minute": 40}
